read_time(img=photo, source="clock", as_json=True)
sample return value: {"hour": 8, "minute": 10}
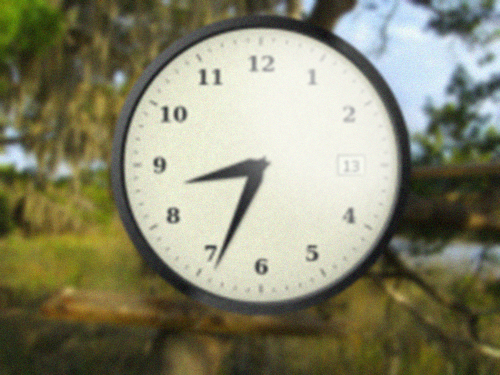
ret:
{"hour": 8, "minute": 34}
